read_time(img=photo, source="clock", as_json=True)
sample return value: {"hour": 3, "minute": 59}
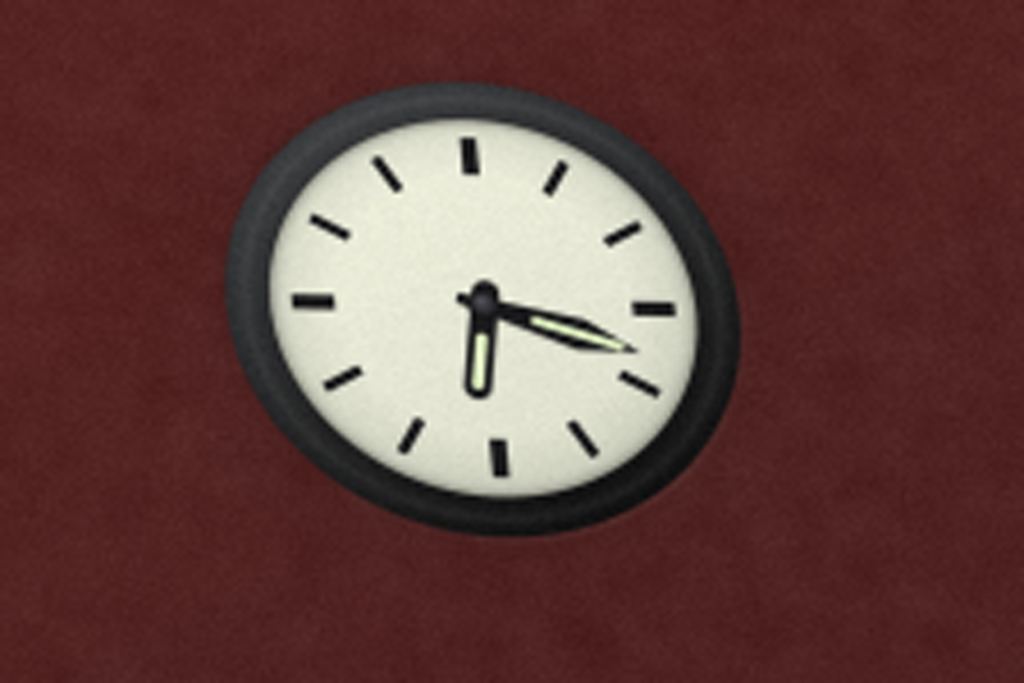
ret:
{"hour": 6, "minute": 18}
